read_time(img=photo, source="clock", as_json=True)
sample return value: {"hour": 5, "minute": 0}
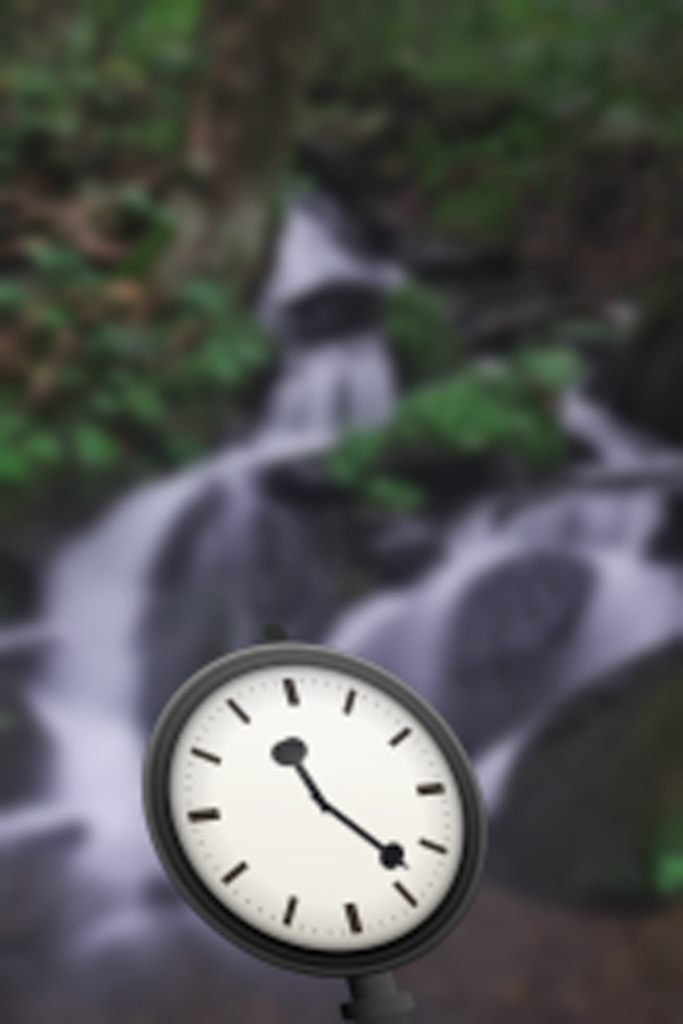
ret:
{"hour": 11, "minute": 23}
